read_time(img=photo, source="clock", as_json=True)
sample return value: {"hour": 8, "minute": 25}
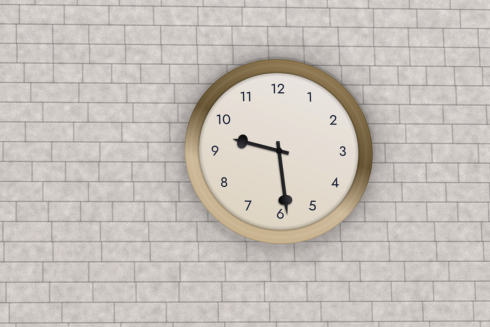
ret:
{"hour": 9, "minute": 29}
